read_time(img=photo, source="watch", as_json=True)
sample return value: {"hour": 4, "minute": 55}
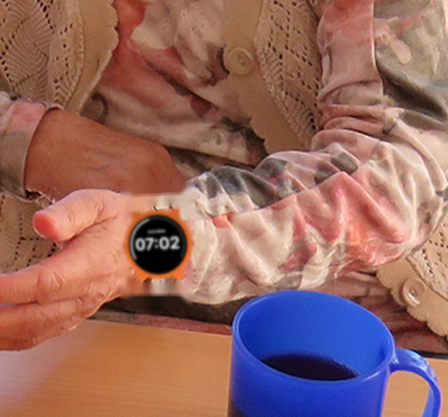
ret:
{"hour": 7, "minute": 2}
